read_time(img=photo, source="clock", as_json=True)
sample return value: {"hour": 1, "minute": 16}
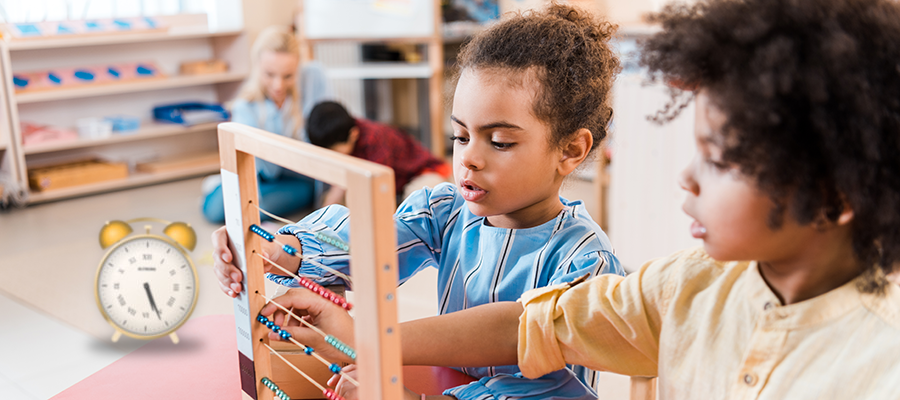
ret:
{"hour": 5, "minute": 26}
